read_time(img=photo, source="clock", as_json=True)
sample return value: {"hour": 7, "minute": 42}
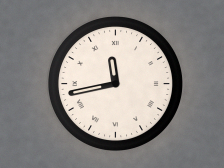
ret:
{"hour": 11, "minute": 43}
